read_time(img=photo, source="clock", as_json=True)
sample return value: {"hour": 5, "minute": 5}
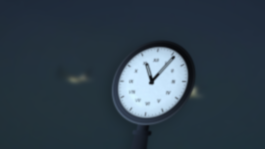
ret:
{"hour": 11, "minute": 6}
